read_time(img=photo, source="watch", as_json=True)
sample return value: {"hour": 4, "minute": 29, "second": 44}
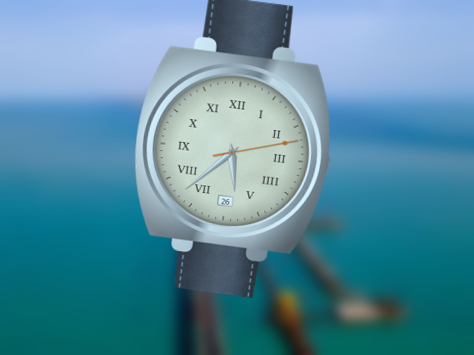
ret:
{"hour": 5, "minute": 37, "second": 12}
